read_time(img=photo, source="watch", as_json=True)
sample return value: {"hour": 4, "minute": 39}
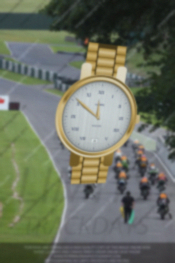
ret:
{"hour": 11, "minute": 51}
